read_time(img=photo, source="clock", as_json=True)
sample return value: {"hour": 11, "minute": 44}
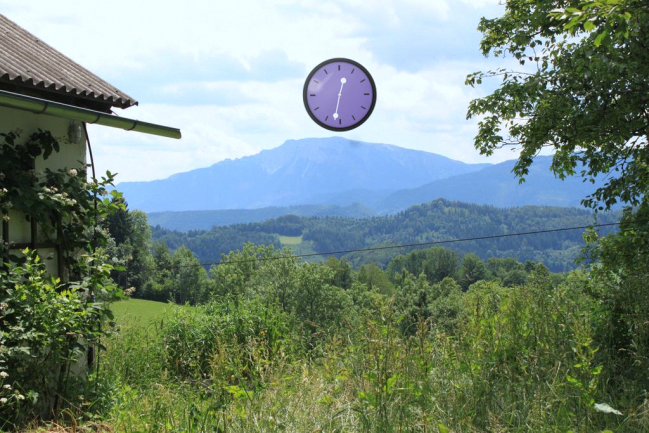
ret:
{"hour": 12, "minute": 32}
